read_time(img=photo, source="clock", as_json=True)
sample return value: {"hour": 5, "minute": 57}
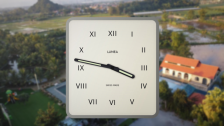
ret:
{"hour": 3, "minute": 47}
